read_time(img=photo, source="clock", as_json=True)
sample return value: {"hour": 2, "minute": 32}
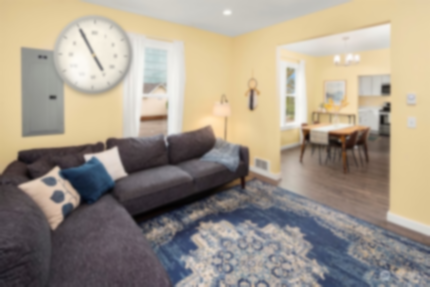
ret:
{"hour": 4, "minute": 55}
